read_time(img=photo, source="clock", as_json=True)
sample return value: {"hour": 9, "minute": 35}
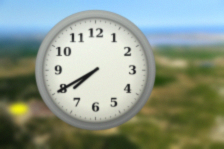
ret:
{"hour": 7, "minute": 40}
